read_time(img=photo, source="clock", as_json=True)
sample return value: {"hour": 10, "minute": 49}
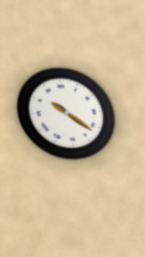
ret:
{"hour": 10, "minute": 22}
